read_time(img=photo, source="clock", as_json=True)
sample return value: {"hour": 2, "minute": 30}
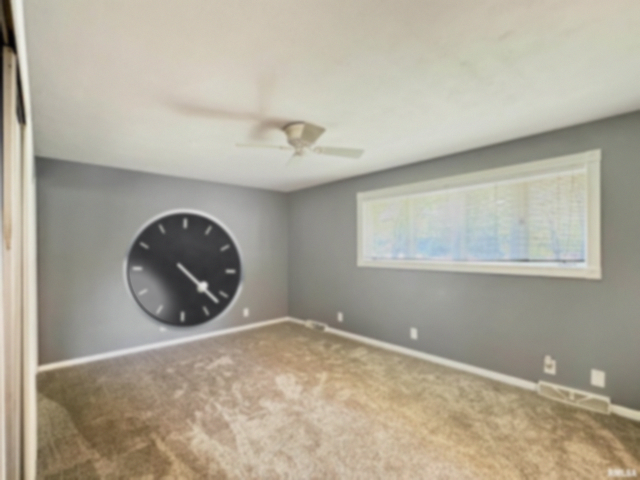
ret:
{"hour": 4, "minute": 22}
